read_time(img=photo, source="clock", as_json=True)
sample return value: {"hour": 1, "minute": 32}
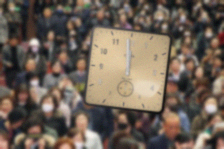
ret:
{"hour": 11, "minute": 59}
